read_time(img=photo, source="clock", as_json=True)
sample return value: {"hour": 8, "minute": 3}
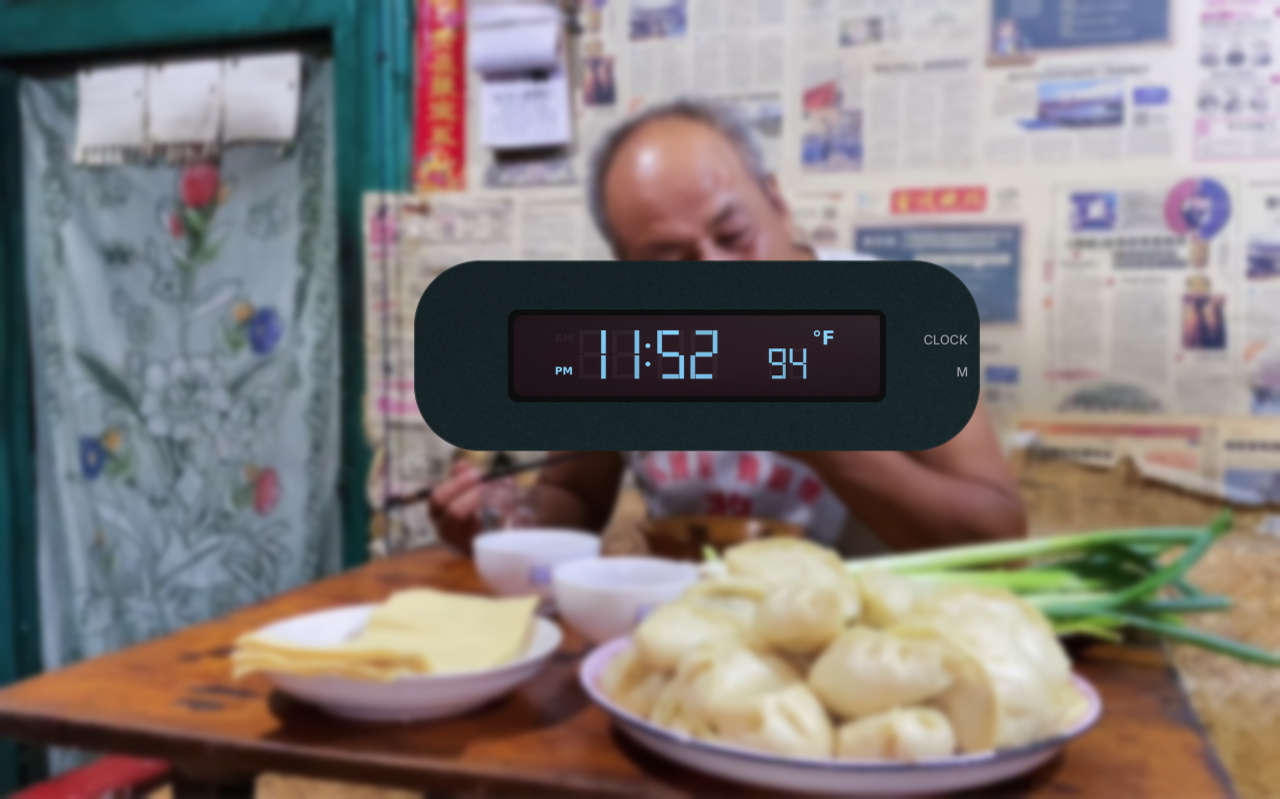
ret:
{"hour": 11, "minute": 52}
